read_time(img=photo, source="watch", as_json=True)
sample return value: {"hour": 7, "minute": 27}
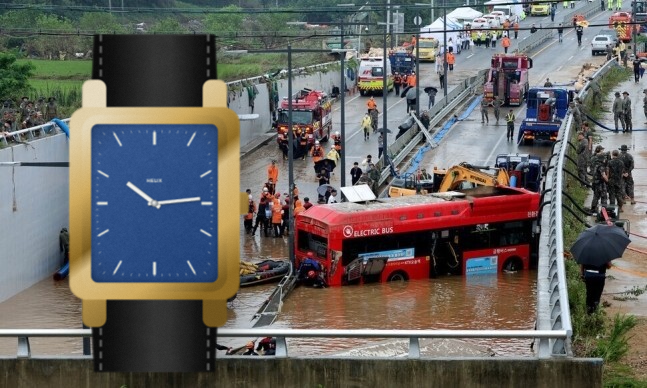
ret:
{"hour": 10, "minute": 14}
